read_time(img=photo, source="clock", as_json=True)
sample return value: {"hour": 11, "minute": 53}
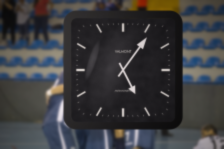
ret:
{"hour": 5, "minute": 6}
